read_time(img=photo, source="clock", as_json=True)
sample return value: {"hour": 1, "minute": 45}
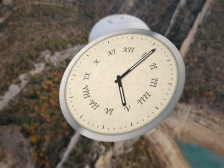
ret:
{"hour": 5, "minute": 6}
